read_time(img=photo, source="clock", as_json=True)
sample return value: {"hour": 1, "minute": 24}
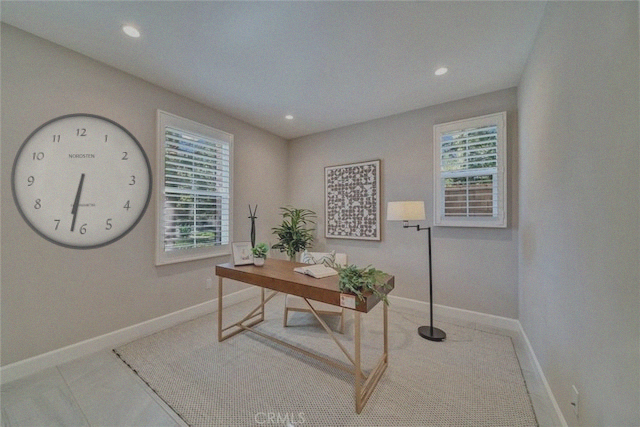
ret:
{"hour": 6, "minute": 32}
